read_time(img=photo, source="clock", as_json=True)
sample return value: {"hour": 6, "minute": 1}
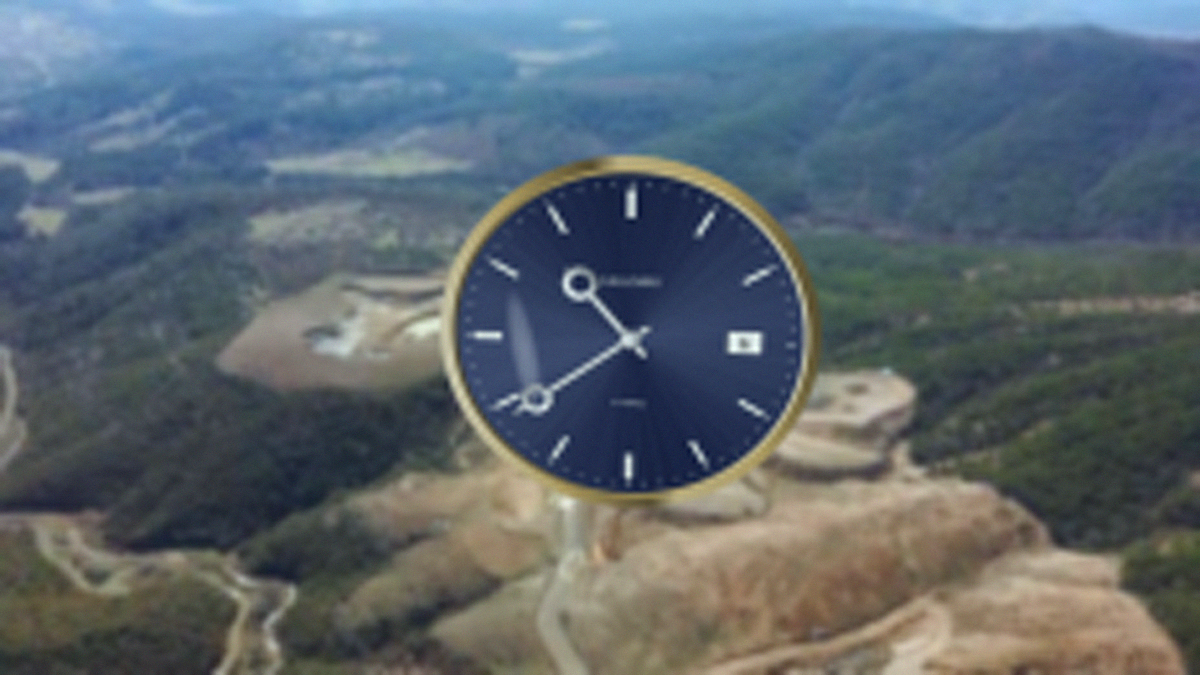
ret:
{"hour": 10, "minute": 39}
